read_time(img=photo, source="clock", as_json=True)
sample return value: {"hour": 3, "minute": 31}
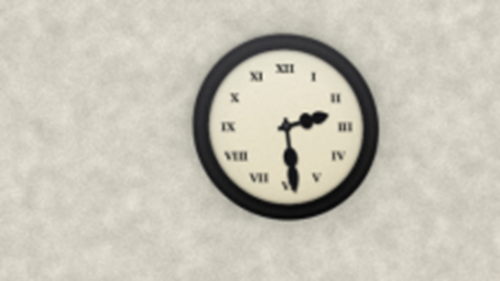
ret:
{"hour": 2, "minute": 29}
